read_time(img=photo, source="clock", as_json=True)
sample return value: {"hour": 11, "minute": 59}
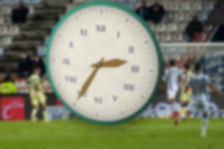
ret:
{"hour": 2, "minute": 35}
